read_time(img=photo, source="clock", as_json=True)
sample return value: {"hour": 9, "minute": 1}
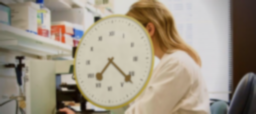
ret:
{"hour": 7, "minute": 22}
